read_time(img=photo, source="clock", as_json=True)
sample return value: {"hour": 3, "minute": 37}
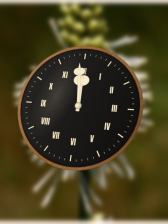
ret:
{"hour": 11, "minute": 59}
